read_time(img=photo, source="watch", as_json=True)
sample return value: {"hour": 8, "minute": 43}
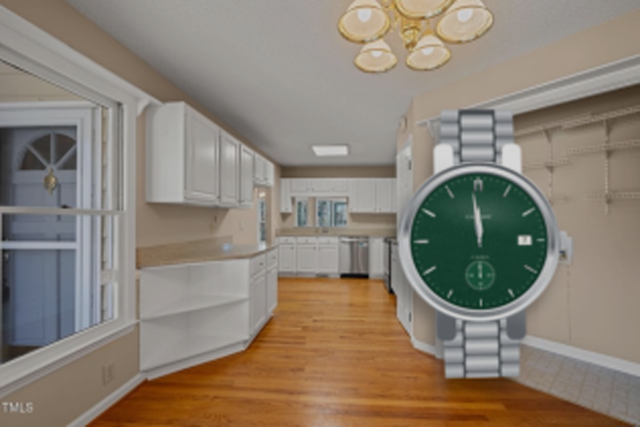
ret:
{"hour": 11, "minute": 59}
